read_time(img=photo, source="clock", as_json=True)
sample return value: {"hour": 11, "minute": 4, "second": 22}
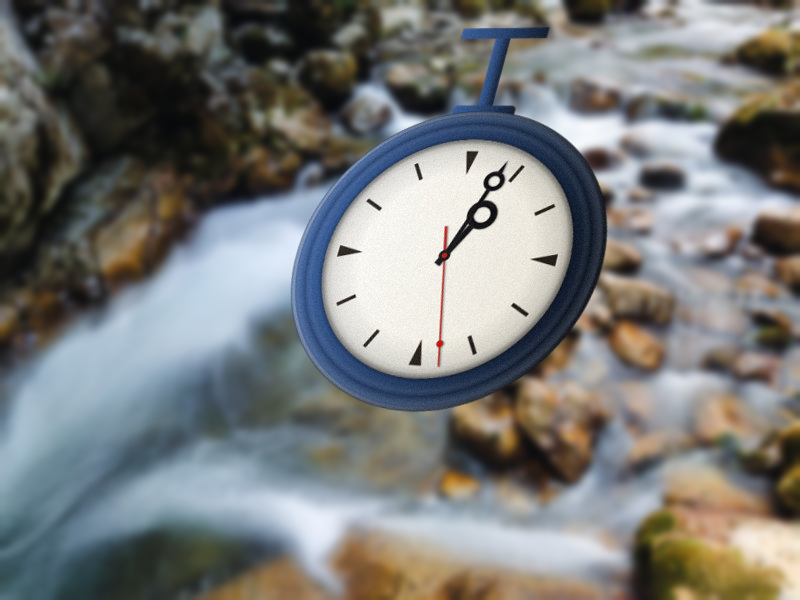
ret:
{"hour": 1, "minute": 3, "second": 28}
